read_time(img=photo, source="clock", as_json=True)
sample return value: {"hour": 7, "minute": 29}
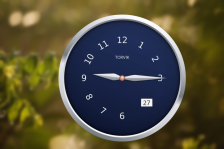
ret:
{"hour": 9, "minute": 15}
